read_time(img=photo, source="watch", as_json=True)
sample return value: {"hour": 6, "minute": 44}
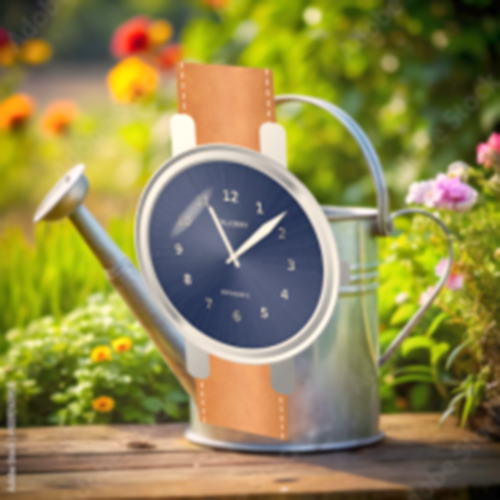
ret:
{"hour": 11, "minute": 8}
